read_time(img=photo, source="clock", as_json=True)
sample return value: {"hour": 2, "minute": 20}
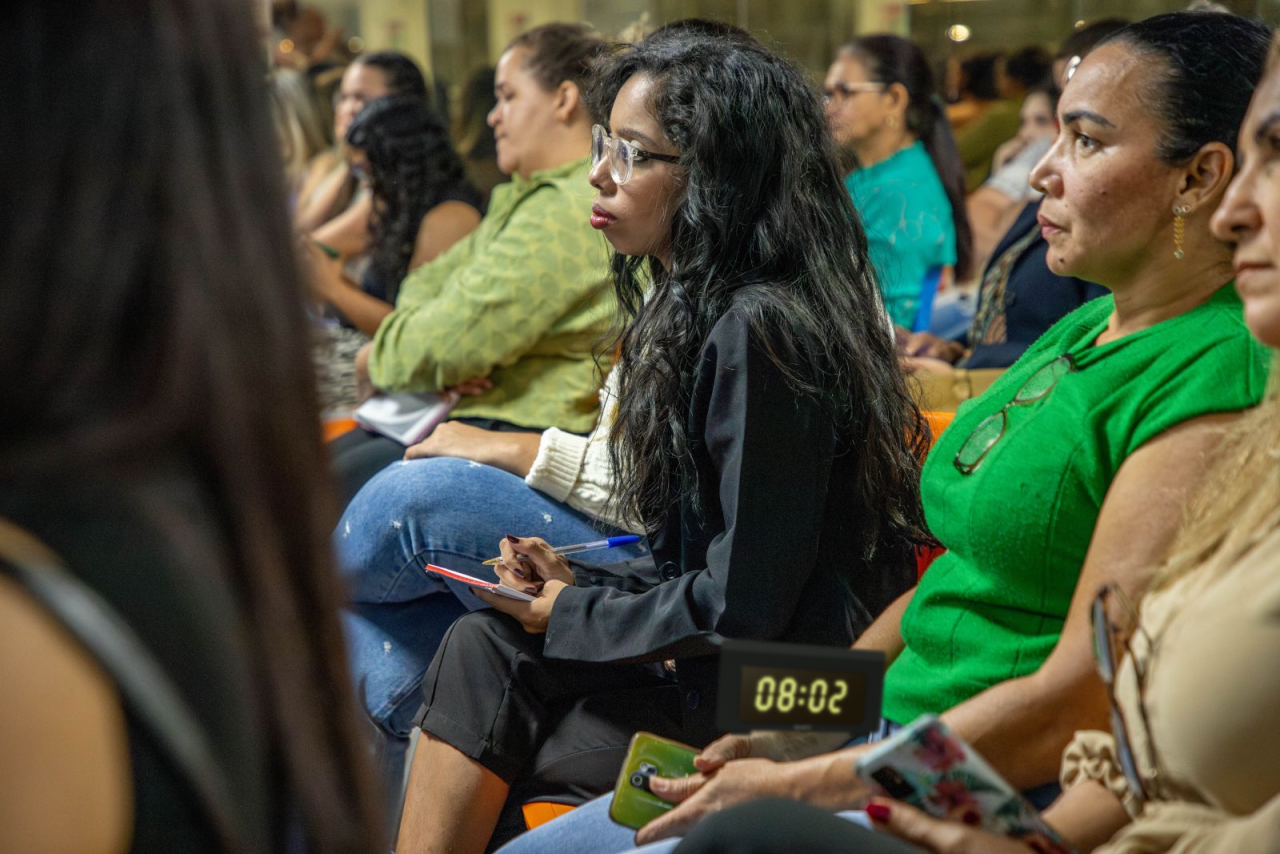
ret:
{"hour": 8, "minute": 2}
